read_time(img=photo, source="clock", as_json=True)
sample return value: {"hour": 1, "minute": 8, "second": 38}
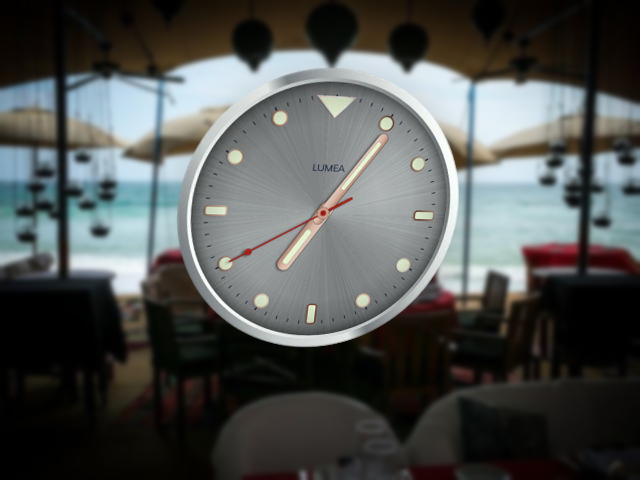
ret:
{"hour": 7, "minute": 5, "second": 40}
